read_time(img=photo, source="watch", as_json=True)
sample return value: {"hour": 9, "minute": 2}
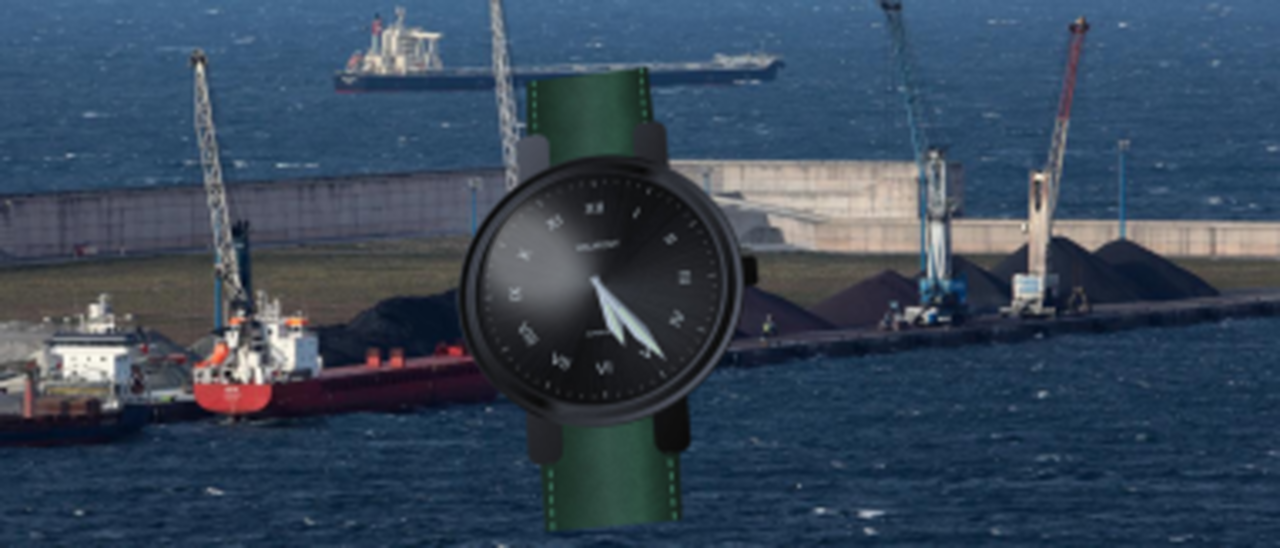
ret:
{"hour": 5, "minute": 24}
